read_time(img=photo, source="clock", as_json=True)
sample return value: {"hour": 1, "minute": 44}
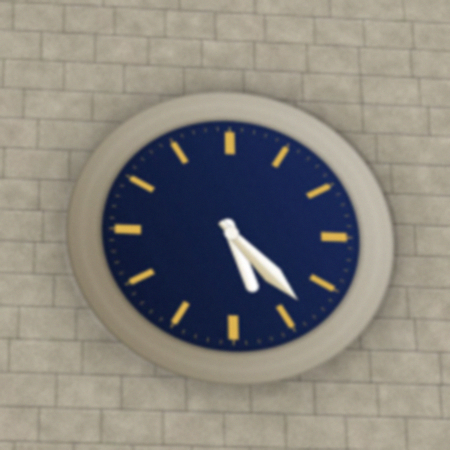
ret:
{"hour": 5, "minute": 23}
